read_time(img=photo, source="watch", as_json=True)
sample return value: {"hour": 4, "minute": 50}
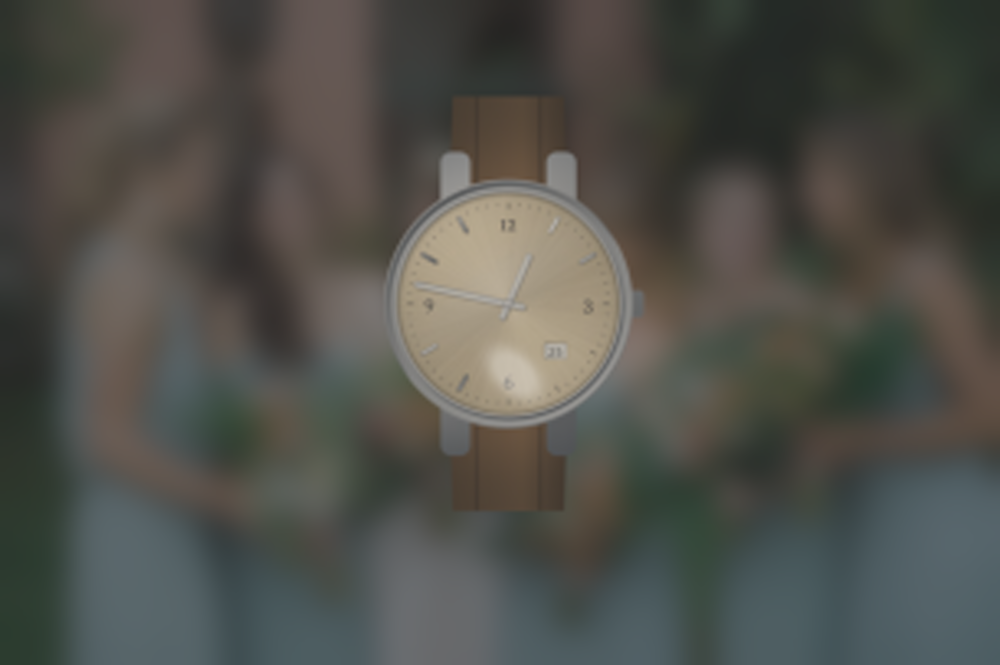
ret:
{"hour": 12, "minute": 47}
